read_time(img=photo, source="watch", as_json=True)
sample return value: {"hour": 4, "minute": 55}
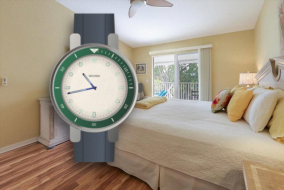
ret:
{"hour": 10, "minute": 43}
